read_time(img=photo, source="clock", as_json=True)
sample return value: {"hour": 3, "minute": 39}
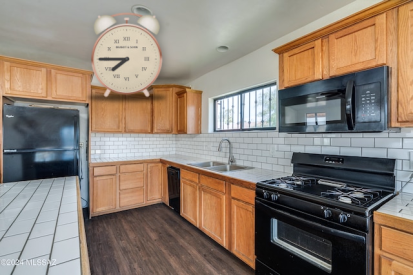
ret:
{"hour": 7, "minute": 45}
